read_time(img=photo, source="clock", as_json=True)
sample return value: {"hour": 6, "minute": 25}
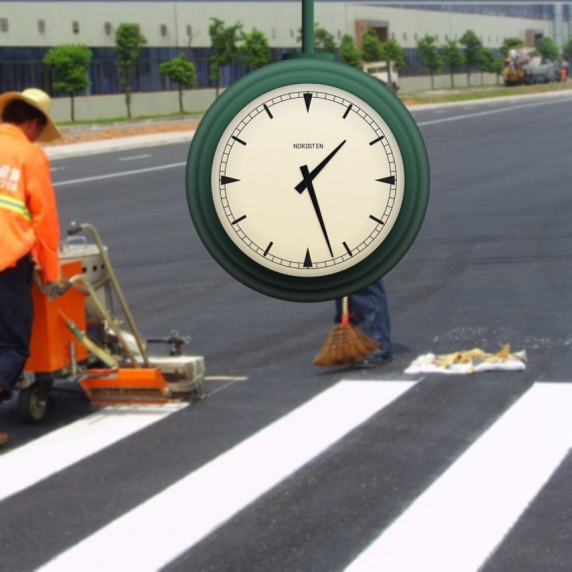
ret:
{"hour": 1, "minute": 27}
